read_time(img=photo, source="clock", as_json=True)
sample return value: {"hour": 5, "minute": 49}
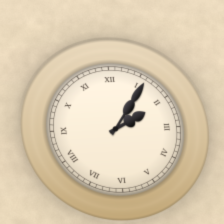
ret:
{"hour": 2, "minute": 6}
